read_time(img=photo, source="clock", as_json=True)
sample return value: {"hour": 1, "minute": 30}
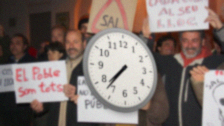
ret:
{"hour": 7, "minute": 37}
